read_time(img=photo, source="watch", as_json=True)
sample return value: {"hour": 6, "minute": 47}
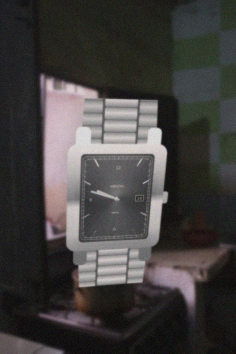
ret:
{"hour": 9, "minute": 48}
